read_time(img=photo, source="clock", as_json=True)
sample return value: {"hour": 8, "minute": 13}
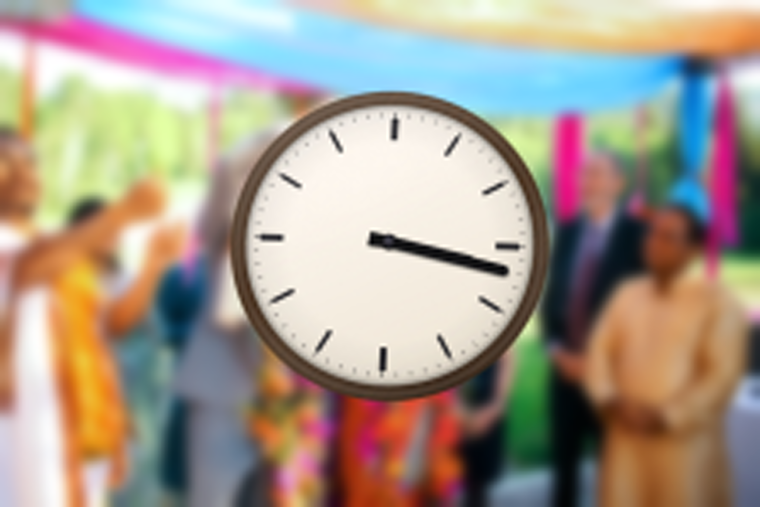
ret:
{"hour": 3, "minute": 17}
